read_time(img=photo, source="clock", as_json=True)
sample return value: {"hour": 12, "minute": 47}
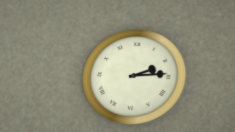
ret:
{"hour": 2, "minute": 14}
